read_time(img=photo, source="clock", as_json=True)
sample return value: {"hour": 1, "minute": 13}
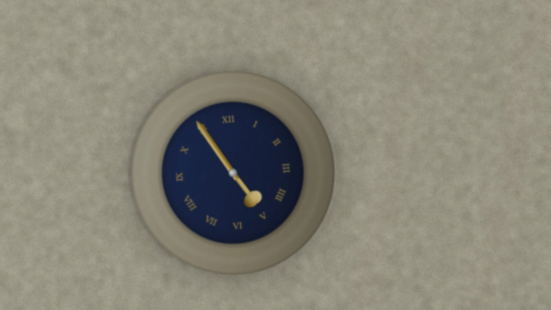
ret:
{"hour": 4, "minute": 55}
